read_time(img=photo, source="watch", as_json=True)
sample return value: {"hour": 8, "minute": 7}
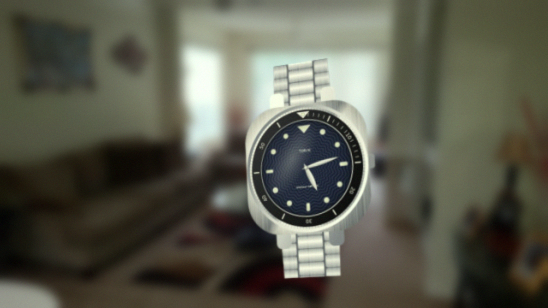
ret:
{"hour": 5, "minute": 13}
